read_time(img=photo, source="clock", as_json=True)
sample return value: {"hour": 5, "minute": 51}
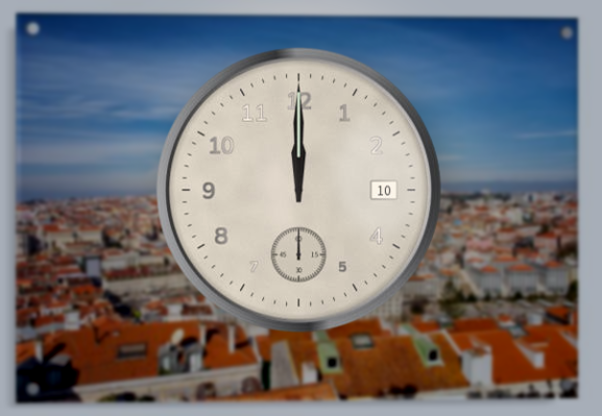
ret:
{"hour": 12, "minute": 0}
